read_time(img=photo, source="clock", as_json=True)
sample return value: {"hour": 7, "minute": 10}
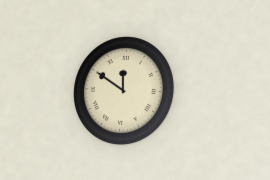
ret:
{"hour": 11, "minute": 50}
